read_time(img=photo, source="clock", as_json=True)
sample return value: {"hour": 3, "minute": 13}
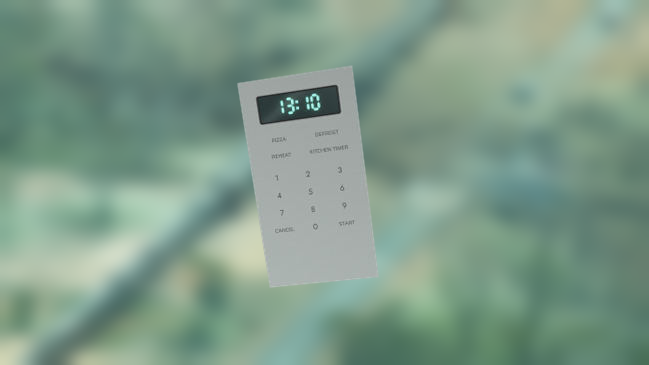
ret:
{"hour": 13, "minute": 10}
